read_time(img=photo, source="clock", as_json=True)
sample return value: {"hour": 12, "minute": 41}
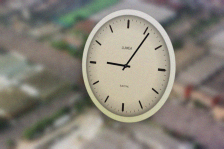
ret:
{"hour": 9, "minute": 6}
